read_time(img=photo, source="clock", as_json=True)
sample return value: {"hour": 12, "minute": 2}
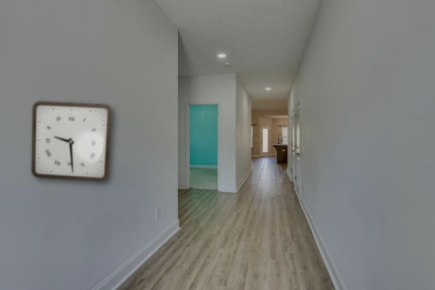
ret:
{"hour": 9, "minute": 29}
